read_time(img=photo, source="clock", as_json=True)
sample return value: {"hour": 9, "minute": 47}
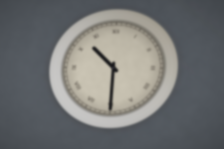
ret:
{"hour": 10, "minute": 30}
